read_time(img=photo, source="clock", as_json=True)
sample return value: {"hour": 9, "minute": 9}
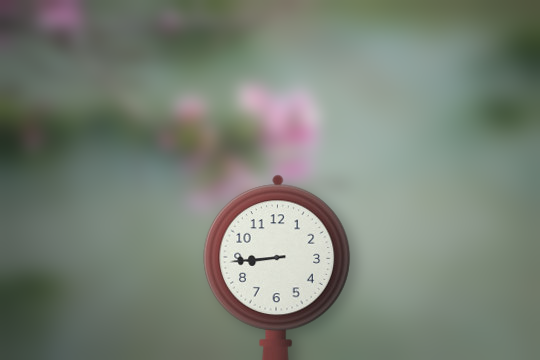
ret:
{"hour": 8, "minute": 44}
